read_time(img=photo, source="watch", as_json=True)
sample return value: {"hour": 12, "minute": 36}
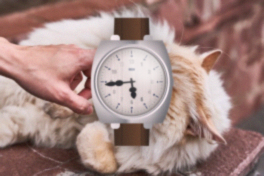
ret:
{"hour": 5, "minute": 44}
